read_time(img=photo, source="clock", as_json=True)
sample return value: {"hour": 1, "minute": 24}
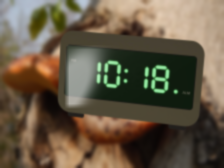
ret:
{"hour": 10, "minute": 18}
